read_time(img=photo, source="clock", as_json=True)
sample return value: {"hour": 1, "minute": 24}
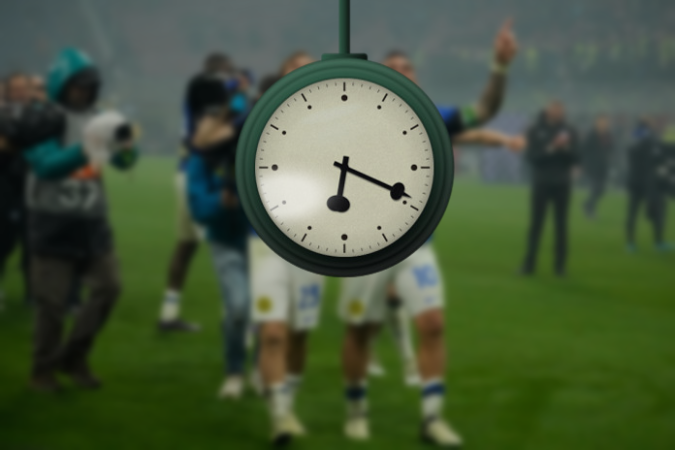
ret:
{"hour": 6, "minute": 19}
